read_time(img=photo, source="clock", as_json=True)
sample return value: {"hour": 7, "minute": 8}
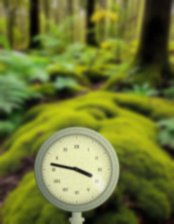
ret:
{"hour": 3, "minute": 47}
